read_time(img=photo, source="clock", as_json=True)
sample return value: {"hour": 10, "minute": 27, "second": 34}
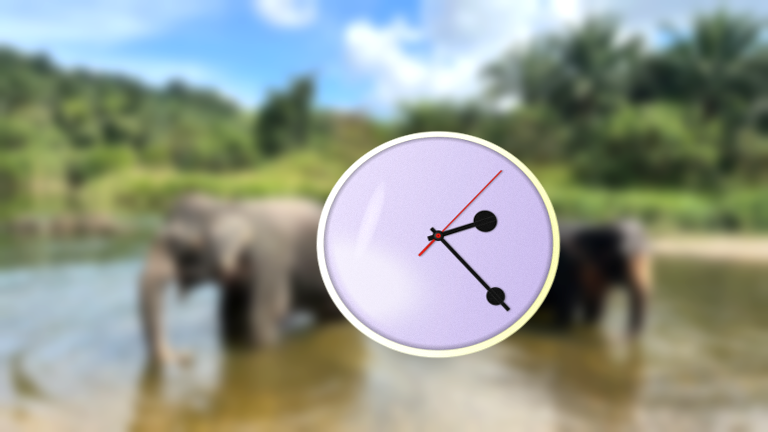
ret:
{"hour": 2, "minute": 23, "second": 7}
